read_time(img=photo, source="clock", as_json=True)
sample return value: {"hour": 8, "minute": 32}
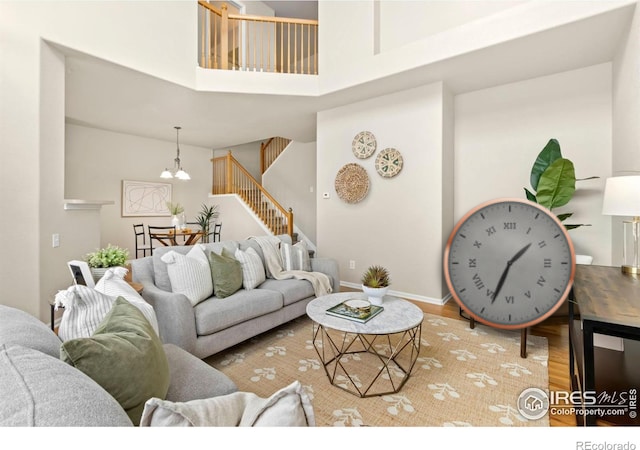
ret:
{"hour": 1, "minute": 34}
